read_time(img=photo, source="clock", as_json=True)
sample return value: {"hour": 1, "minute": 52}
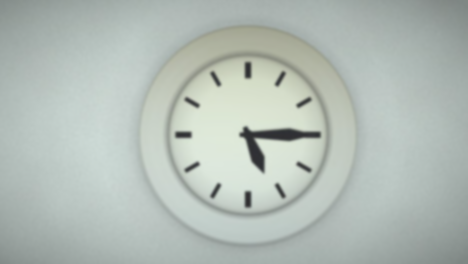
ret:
{"hour": 5, "minute": 15}
